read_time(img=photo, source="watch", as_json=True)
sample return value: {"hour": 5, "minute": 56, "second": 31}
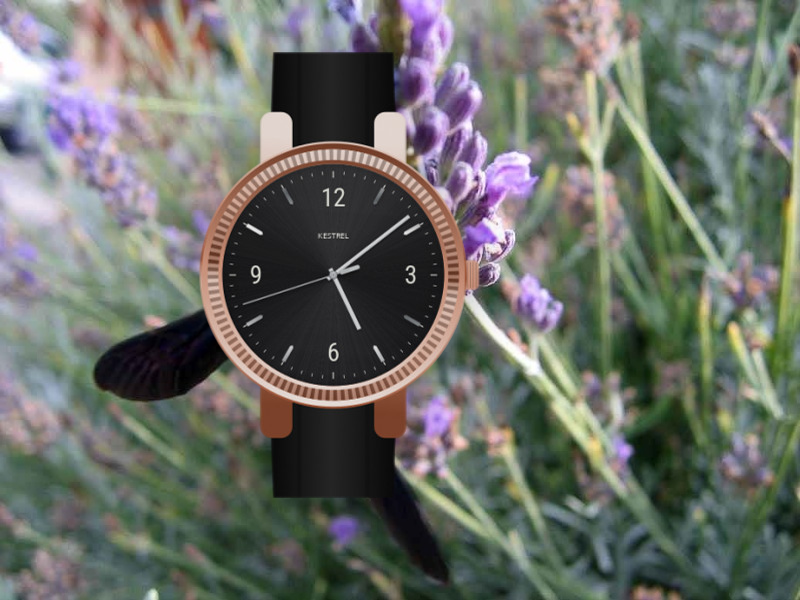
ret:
{"hour": 5, "minute": 8, "second": 42}
